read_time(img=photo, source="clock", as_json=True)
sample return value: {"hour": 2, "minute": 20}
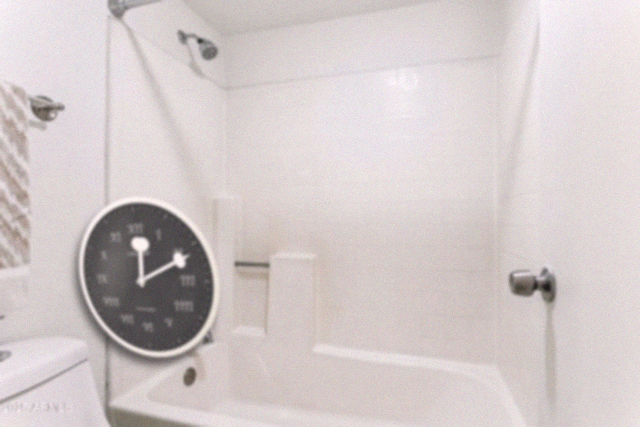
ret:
{"hour": 12, "minute": 11}
